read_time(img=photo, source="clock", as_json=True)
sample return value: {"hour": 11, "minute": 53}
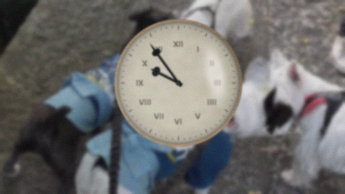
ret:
{"hour": 9, "minute": 54}
